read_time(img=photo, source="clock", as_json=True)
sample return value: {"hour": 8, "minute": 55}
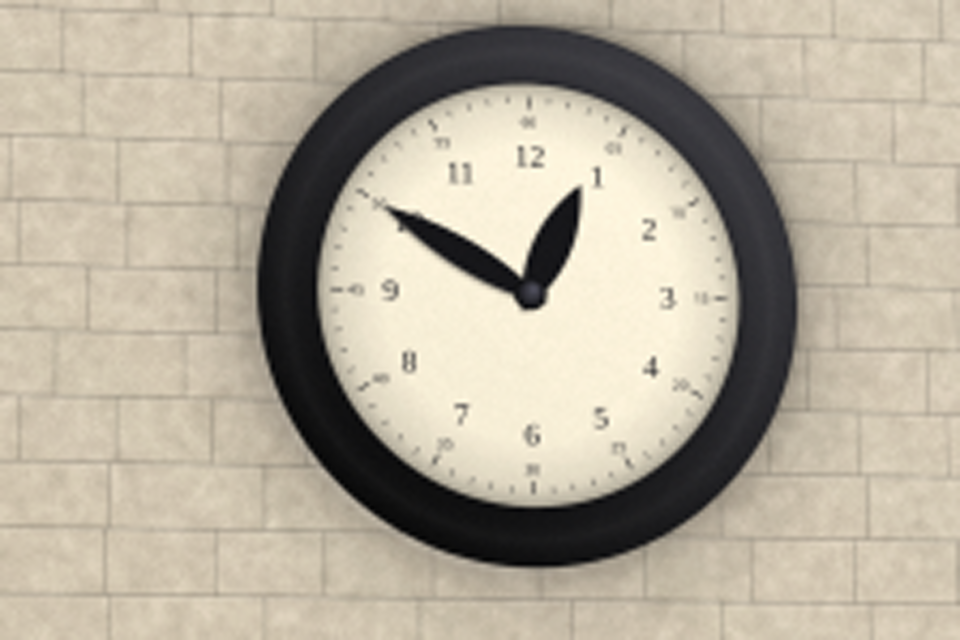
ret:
{"hour": 12, "minute": 50}
